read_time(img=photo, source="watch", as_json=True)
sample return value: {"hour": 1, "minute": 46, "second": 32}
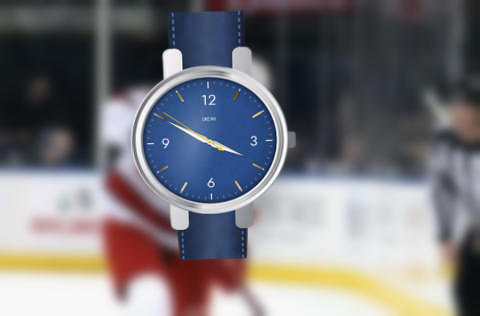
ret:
{"hour": 3, "minute": 49, "second": 51}
